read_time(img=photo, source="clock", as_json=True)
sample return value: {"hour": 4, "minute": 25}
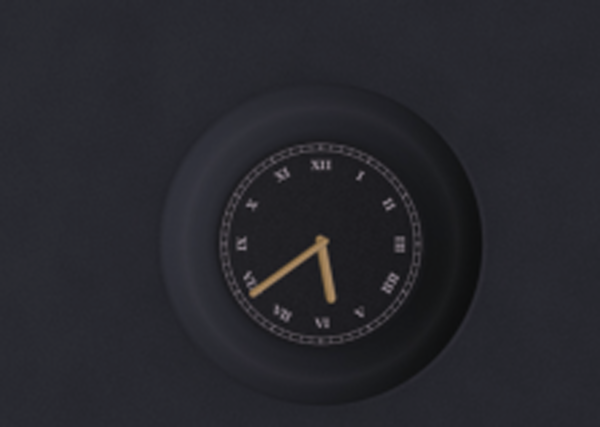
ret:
{"hour": 5, "minute": 39}
